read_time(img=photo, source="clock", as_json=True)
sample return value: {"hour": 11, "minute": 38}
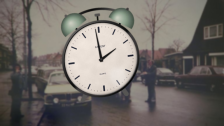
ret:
{"hour": 1, "minute": 59}
